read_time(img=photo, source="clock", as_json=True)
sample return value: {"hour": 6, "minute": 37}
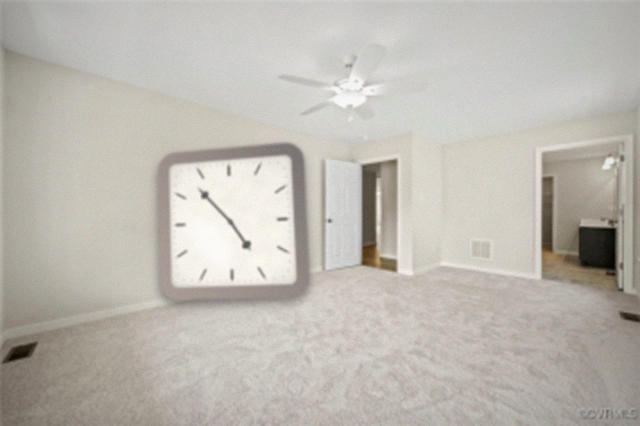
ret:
{"hour": 4, "minute": 53}
